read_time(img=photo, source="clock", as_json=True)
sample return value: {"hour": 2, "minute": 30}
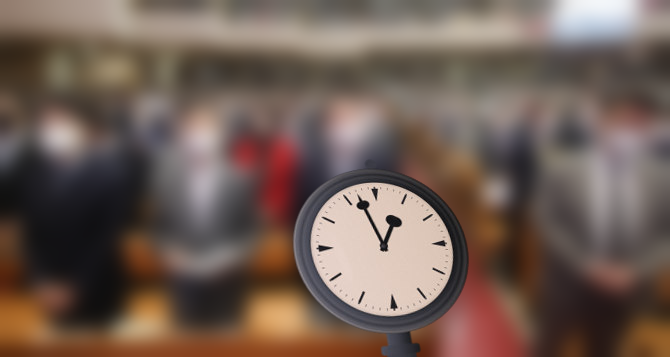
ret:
{"hour": 12, "minute": 57}
